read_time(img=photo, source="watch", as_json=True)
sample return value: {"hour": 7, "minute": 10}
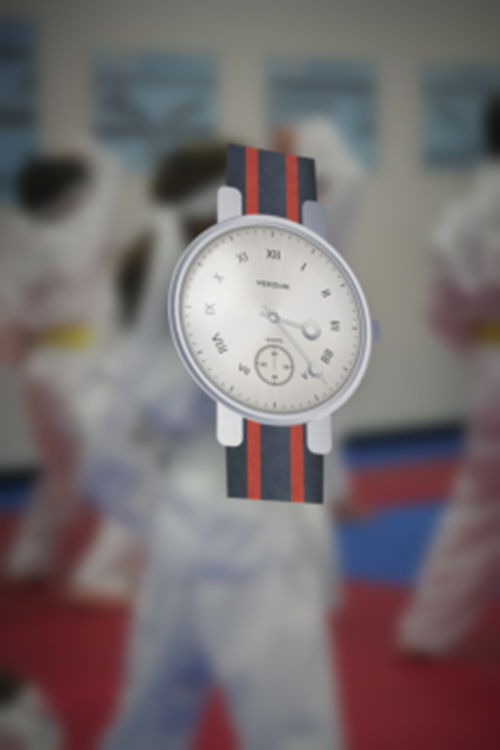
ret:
{"hour": 3, "minute": 23}
